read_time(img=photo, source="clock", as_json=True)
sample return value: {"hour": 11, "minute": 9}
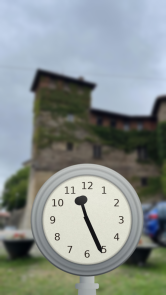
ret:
{"hour": 11, "minute": 26}
